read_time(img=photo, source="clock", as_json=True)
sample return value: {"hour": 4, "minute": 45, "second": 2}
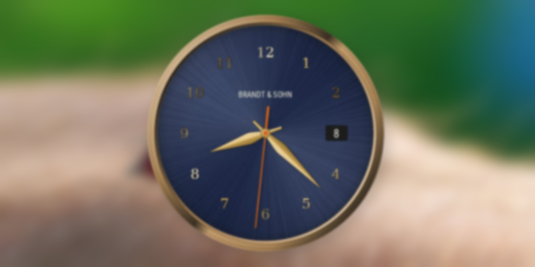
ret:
{"hour": 8, "minute": 22, "second": 31}
